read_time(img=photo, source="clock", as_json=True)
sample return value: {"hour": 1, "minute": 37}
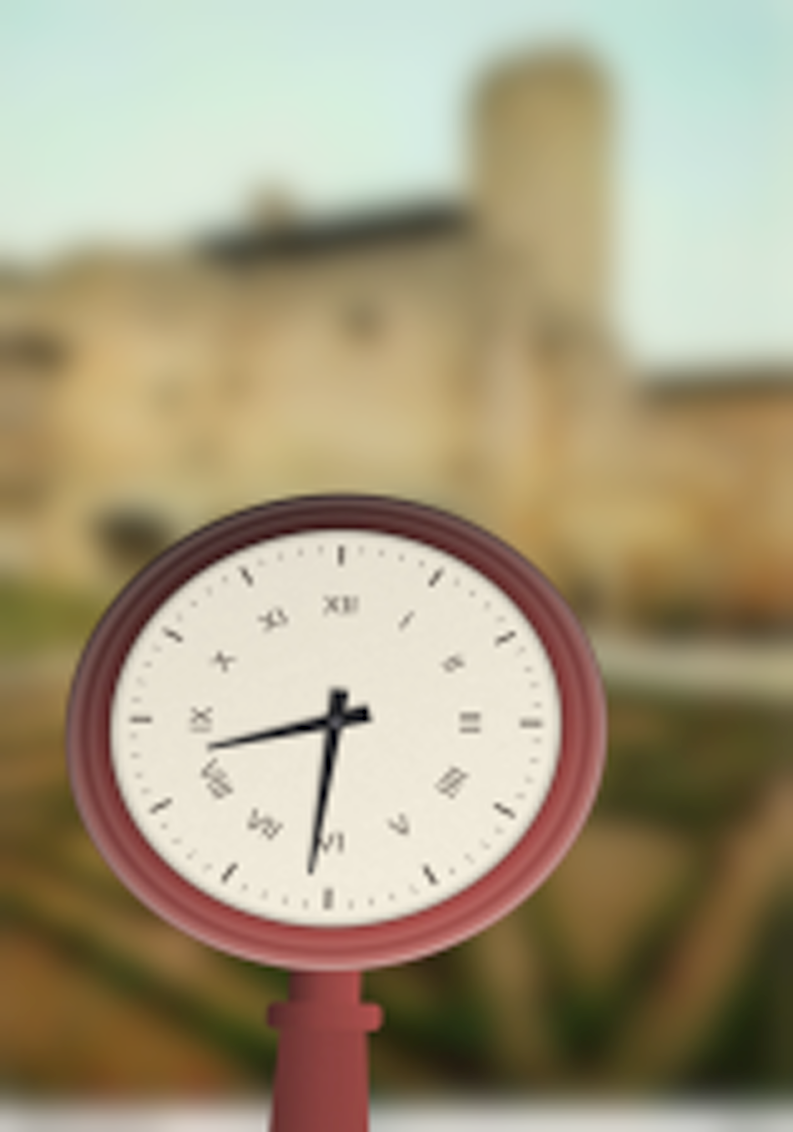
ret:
{"hour": 8, "minute": 31}
